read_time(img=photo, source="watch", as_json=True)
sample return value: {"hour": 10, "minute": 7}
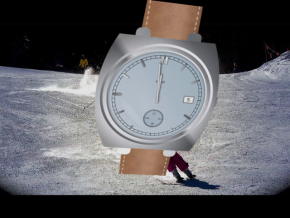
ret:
{"hour": 11, "minute": 59}
